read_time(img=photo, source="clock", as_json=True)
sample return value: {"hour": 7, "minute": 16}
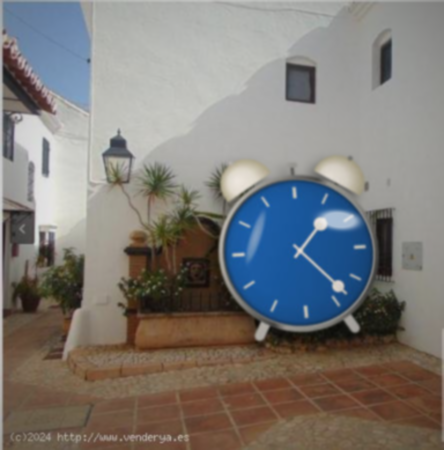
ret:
{"hour": 1, "minute": 23}
